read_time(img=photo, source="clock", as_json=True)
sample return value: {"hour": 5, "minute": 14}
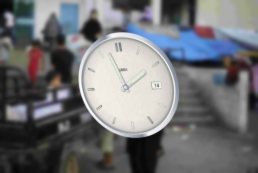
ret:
{"hour": 1, "minute": 57}
